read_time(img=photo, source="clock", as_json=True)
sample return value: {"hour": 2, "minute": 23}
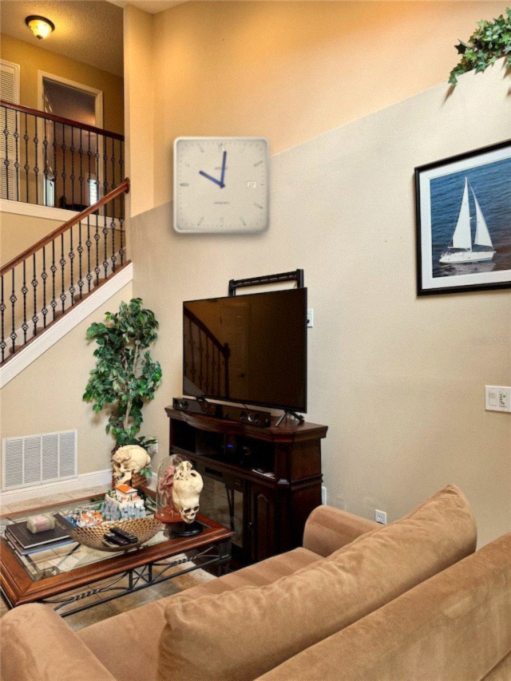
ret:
{"hour": 10, "minute": 1}
